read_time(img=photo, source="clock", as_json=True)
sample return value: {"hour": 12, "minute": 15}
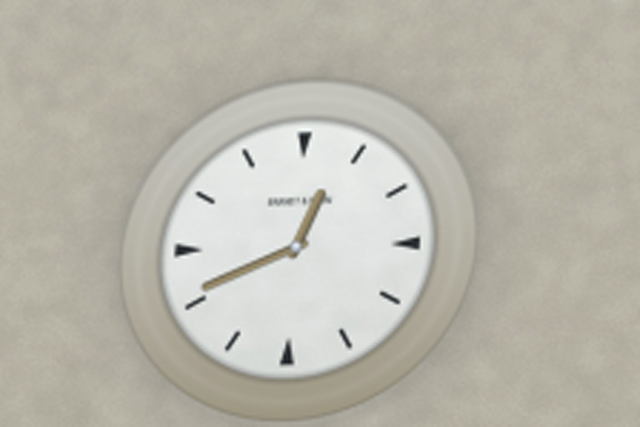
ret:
{"hour": 12, "minute": 41}
